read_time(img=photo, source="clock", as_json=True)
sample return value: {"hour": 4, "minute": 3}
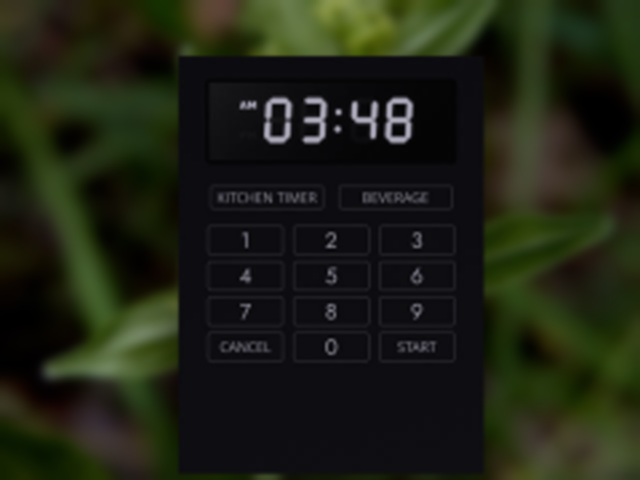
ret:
{"hour": 3, "minute": 48}
